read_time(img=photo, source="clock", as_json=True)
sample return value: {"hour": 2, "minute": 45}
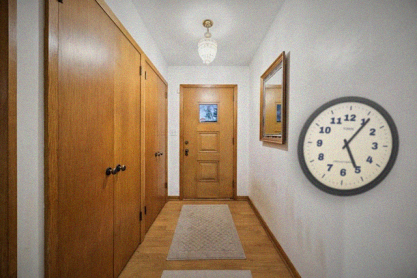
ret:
{"hour": 5, "minute": 6}
